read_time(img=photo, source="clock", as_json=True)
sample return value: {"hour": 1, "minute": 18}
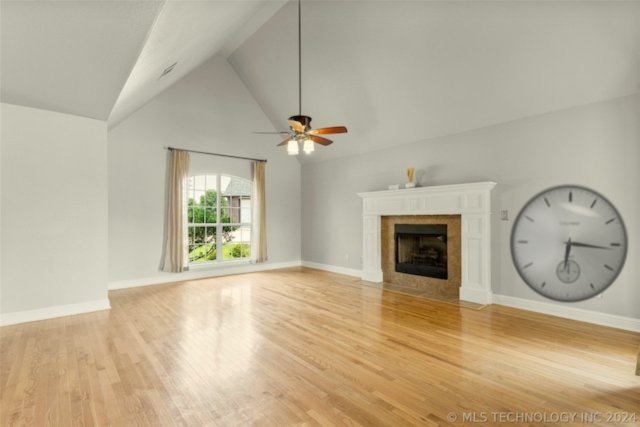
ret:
{"hour": 6, "minute": 16}
